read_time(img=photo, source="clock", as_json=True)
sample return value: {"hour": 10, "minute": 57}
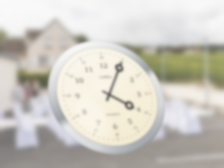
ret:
{"hour": 4, "minute": 5}
